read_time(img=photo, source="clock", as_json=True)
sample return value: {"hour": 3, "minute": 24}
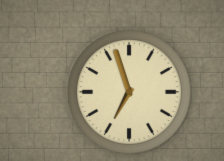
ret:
{"hour": 6, "minute": 57}
